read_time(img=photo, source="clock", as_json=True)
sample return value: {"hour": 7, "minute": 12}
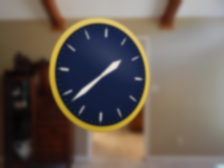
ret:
{"hour": 1, "minute": 38}
